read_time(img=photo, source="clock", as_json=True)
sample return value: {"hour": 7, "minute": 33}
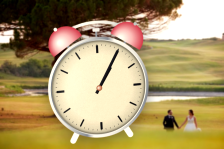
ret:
{"hour": 1, "minute": 5}
